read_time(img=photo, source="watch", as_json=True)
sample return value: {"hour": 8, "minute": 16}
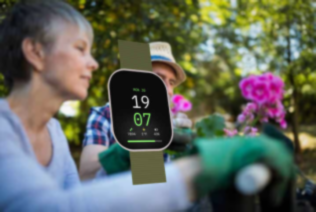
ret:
{"hour": 19, "minute": 7}
